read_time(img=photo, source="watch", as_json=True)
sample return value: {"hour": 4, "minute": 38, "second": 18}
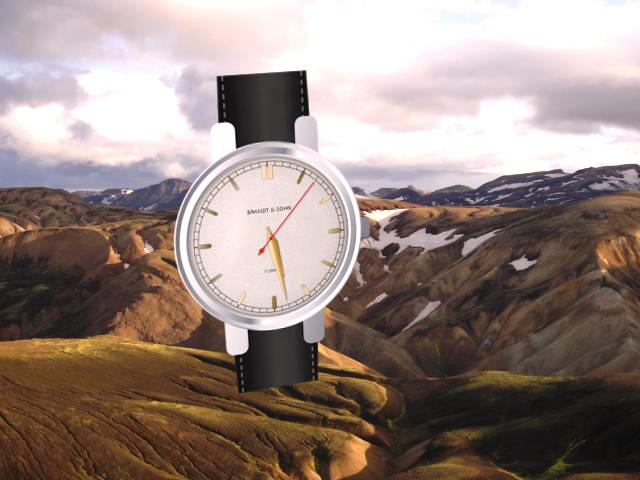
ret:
{"hour": 5, "minute": 28, "second": 7}
